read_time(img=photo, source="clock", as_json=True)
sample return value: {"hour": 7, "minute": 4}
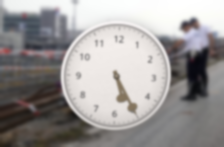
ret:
{"hour": 5, "minute": 25}
